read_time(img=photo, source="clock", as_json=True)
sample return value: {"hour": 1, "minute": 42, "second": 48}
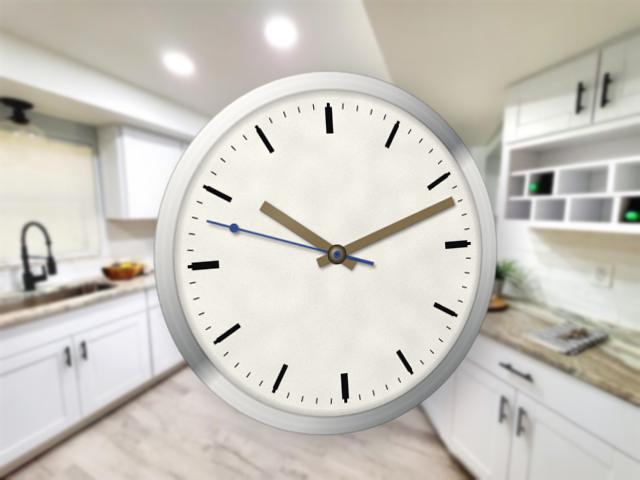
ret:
{"hour": 10, "minute": 11, "second": 48}
